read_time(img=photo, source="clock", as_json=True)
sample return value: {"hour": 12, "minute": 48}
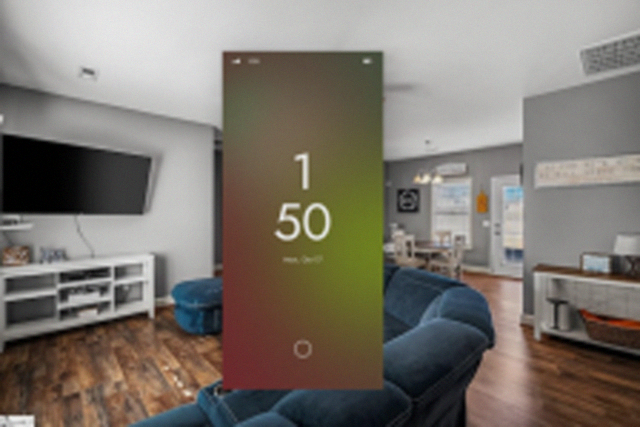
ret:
{"hour": 1, "minute": 50}
